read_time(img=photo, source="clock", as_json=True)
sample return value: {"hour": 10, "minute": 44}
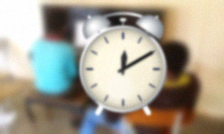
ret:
{"hour": 12, "minute": 10}
